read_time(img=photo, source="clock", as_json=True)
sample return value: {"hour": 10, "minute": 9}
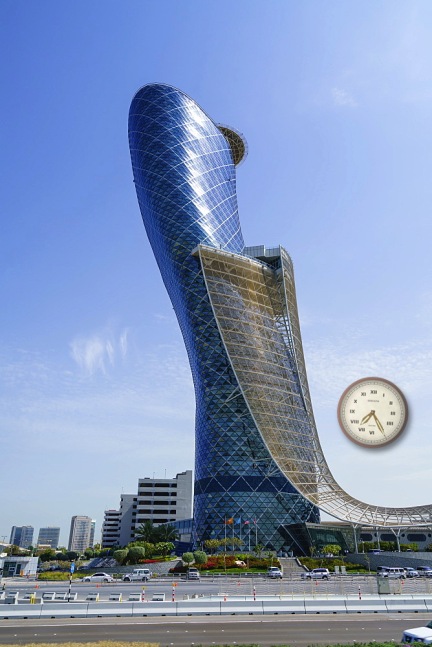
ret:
{"hour": 7, "minute": 25}
